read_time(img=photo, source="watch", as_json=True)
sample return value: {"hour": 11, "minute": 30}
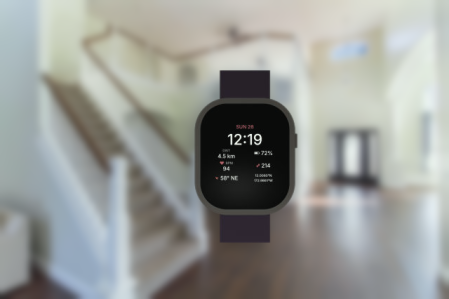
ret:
{"hour": 12, "minute": 19}
